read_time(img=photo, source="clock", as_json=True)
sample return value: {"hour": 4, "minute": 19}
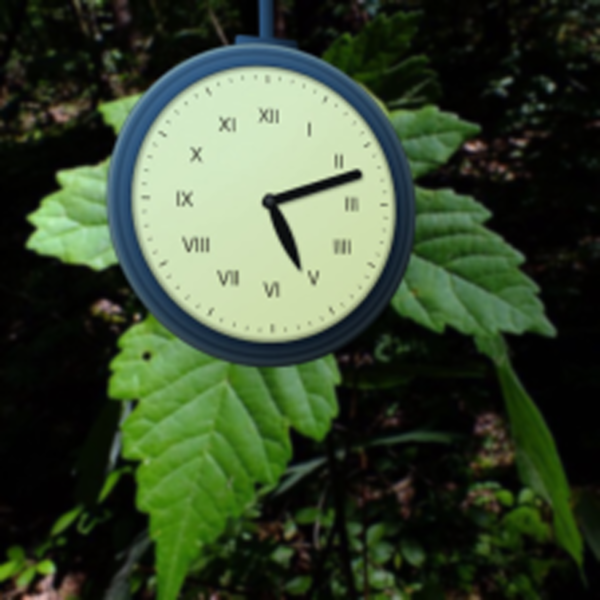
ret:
{"hour": 5, "minute": 12}
